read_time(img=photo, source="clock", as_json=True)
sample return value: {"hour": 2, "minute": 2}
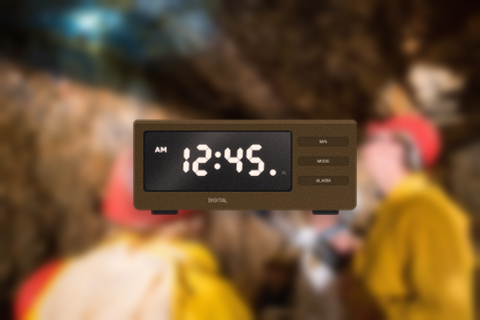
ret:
{"hour": 12, "minute": 45}
